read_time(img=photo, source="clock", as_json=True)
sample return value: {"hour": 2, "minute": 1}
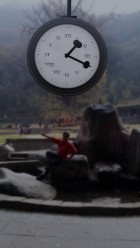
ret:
{"hour": 1, "minute": 19}
